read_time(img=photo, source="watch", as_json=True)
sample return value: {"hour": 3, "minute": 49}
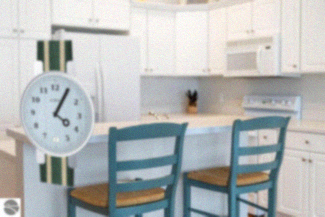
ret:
{"hour": 4, "minute": 5}
